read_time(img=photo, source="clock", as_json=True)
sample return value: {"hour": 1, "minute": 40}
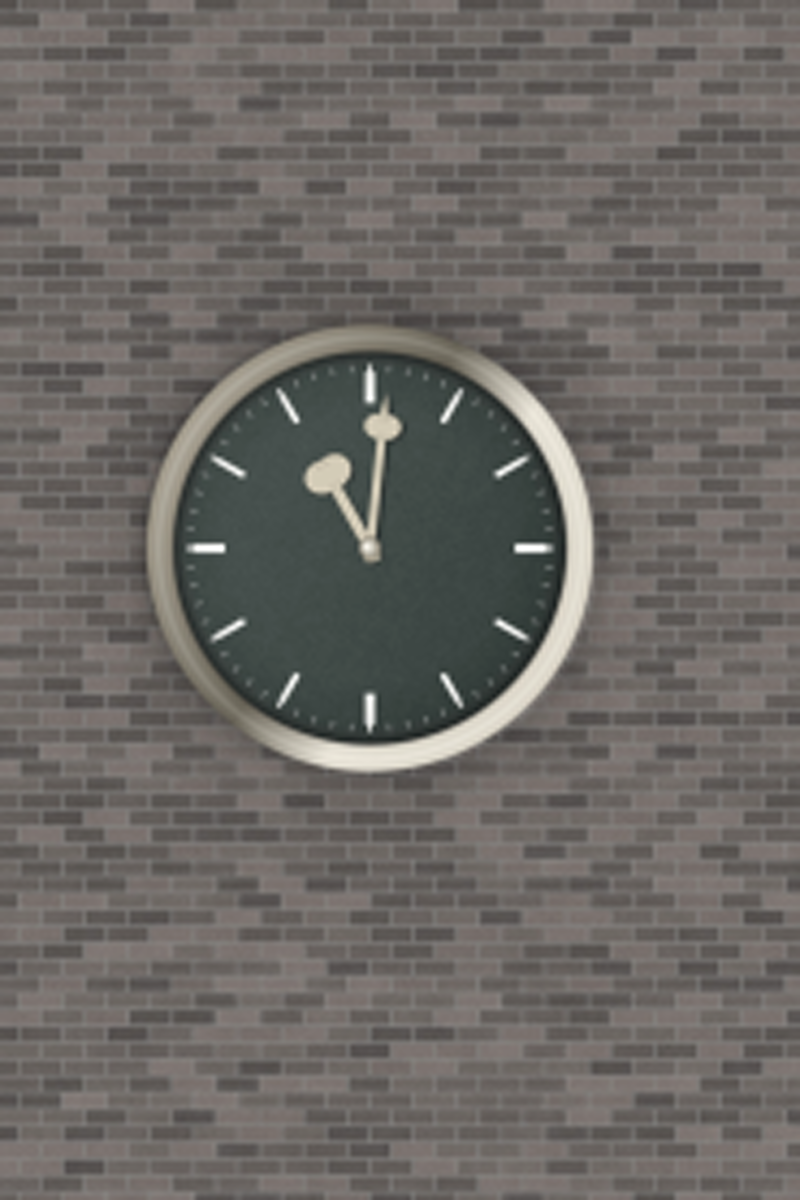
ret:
{"hour": 11, "minute": 1}
